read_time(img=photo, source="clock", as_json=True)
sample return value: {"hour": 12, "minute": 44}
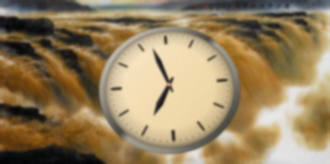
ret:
{"hour": 6, "minute": 57}
